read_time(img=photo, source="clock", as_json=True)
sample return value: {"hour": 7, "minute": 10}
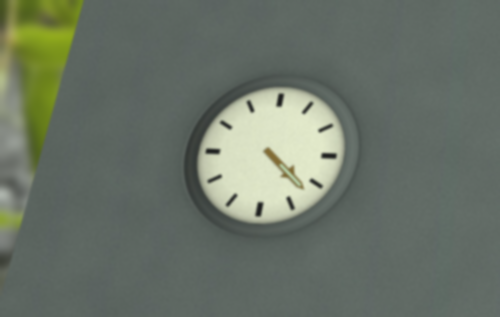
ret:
{"hour": 4, "minute": 22}
